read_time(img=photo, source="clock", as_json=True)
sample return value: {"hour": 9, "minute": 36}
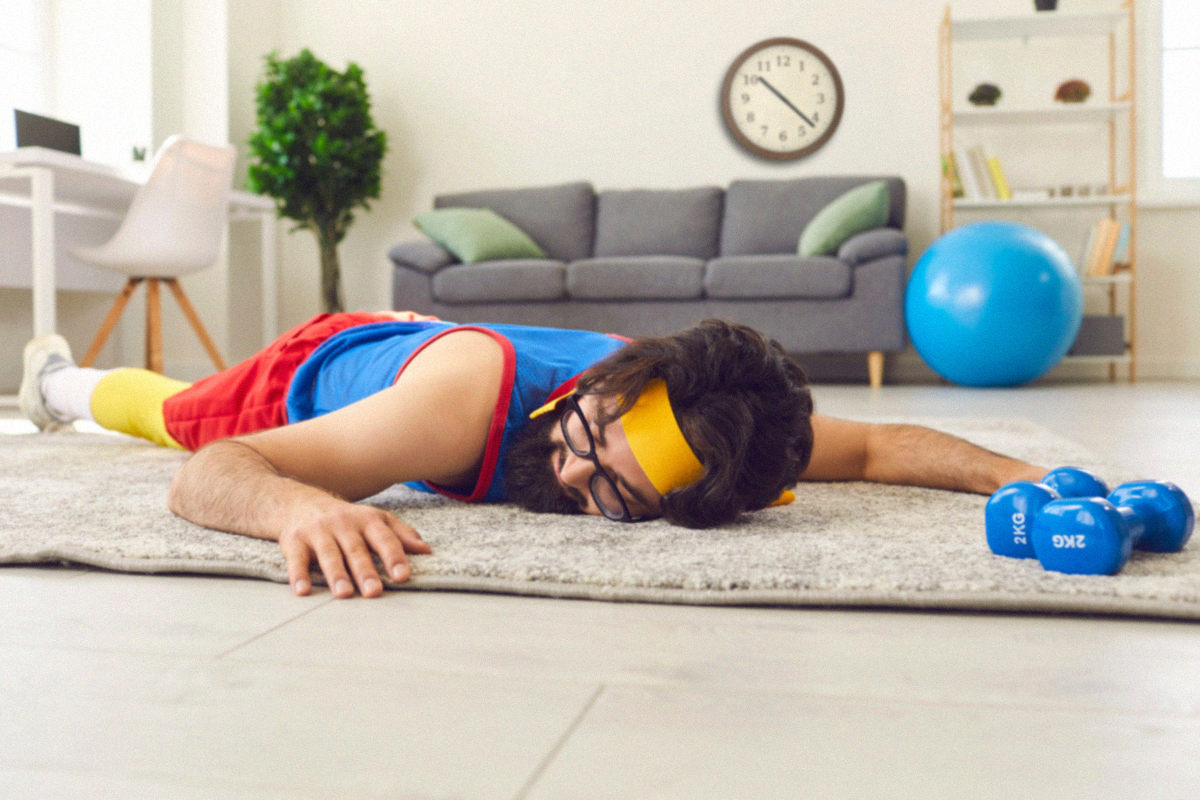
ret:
{"hour": 10, "minute": 22}
